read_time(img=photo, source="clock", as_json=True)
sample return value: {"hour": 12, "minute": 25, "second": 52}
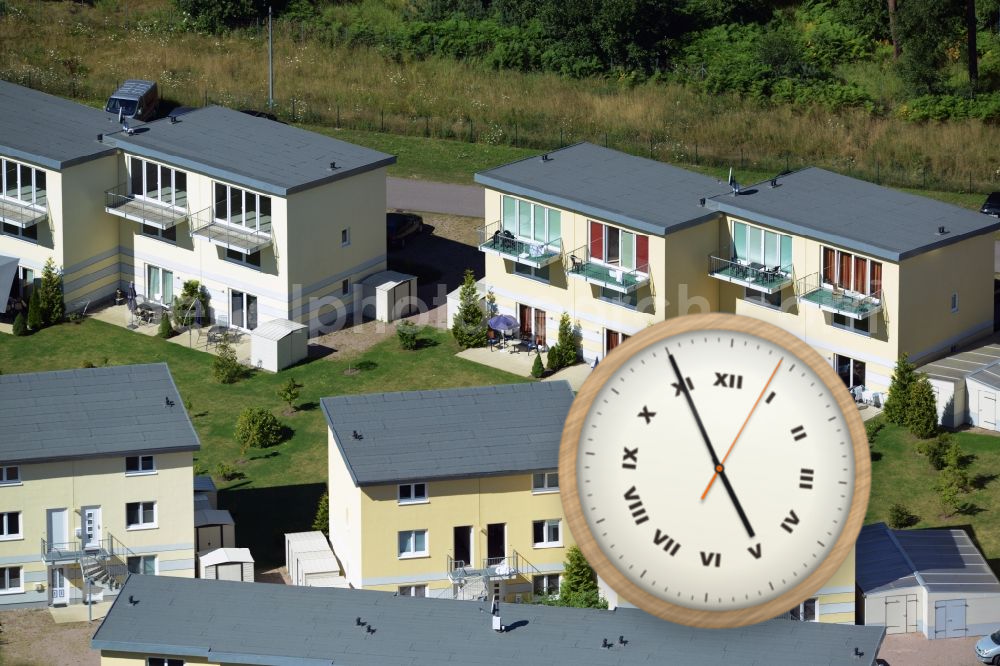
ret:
{"hour": 4, "minute": 55, "second": 4}
